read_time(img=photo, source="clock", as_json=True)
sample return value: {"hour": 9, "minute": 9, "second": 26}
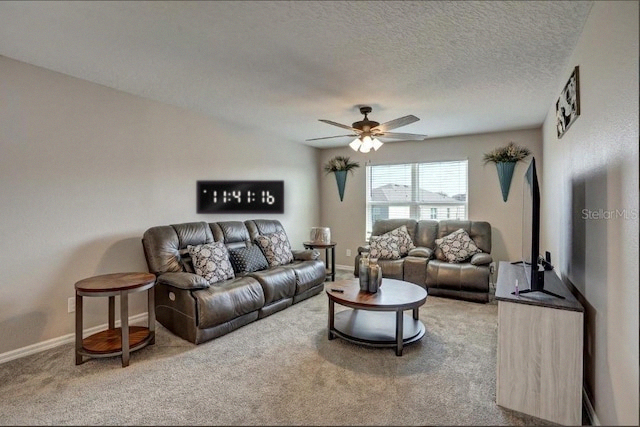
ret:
{"hour": 11, "minute": 41, "second": 16}
